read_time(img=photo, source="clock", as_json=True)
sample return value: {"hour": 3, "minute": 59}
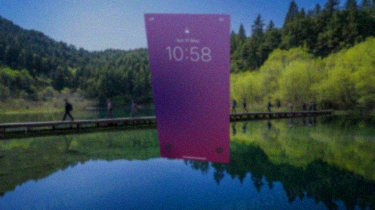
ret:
{"hour": 10, "minute": 58}
